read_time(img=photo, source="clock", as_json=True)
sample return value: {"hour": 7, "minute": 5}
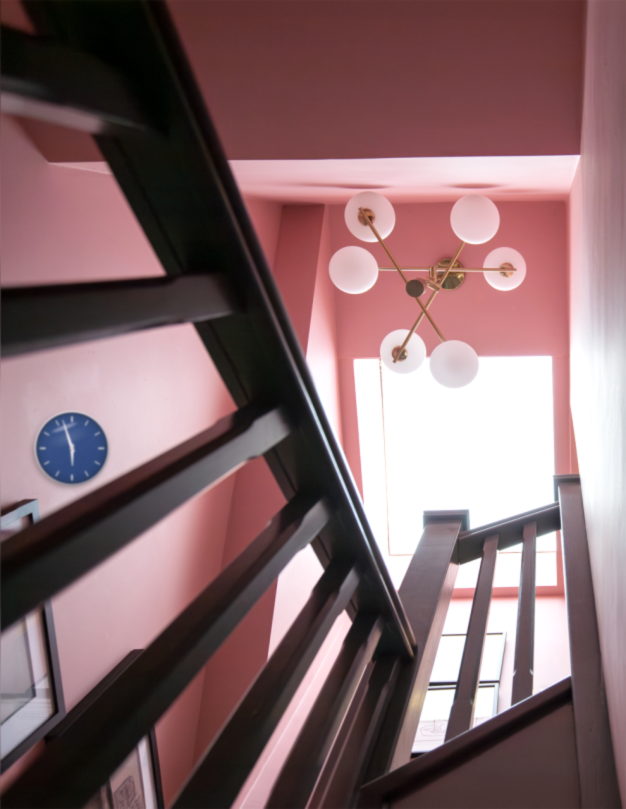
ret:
{"hour": 5, "minute": 57}
